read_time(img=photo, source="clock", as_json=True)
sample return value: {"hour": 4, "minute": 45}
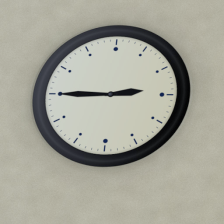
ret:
{"hour": 2, "minute": 45}
